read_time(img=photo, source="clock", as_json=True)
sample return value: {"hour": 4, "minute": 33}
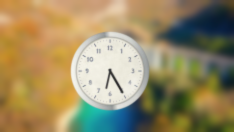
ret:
{"hour": 6, "minute": 25}
